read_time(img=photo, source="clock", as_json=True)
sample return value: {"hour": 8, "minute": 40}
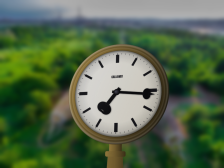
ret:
{"hour": 7, "minute": 16}
